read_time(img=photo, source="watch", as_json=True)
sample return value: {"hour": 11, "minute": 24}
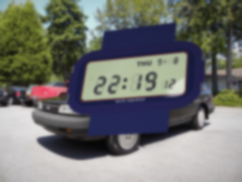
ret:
{"hour": 22, "minute": 19}
